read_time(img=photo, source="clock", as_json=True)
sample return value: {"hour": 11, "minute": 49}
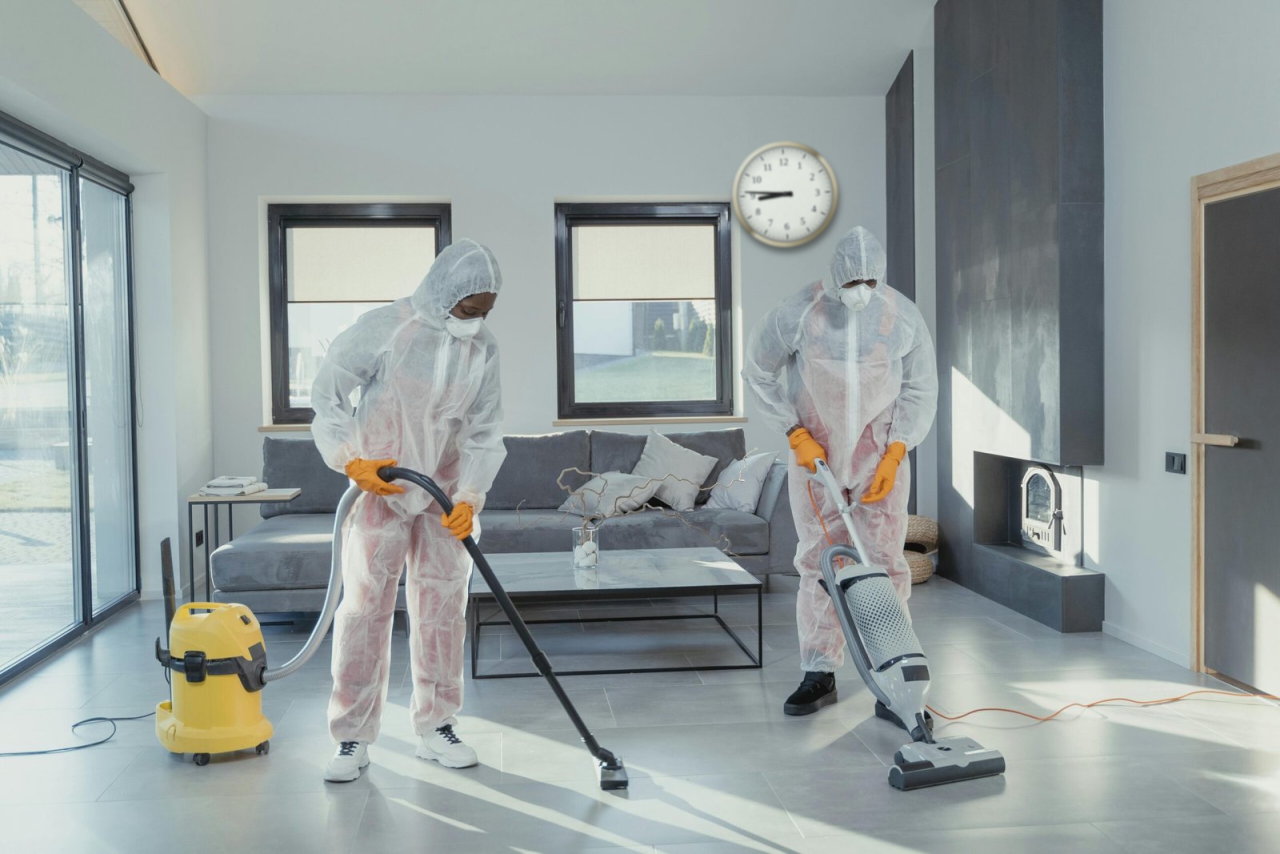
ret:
{"hour": 8, "minute": 46}
